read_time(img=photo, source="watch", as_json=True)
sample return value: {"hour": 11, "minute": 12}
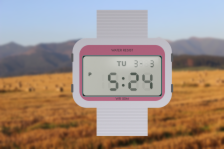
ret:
{"hour": 5, "minute": 24}
